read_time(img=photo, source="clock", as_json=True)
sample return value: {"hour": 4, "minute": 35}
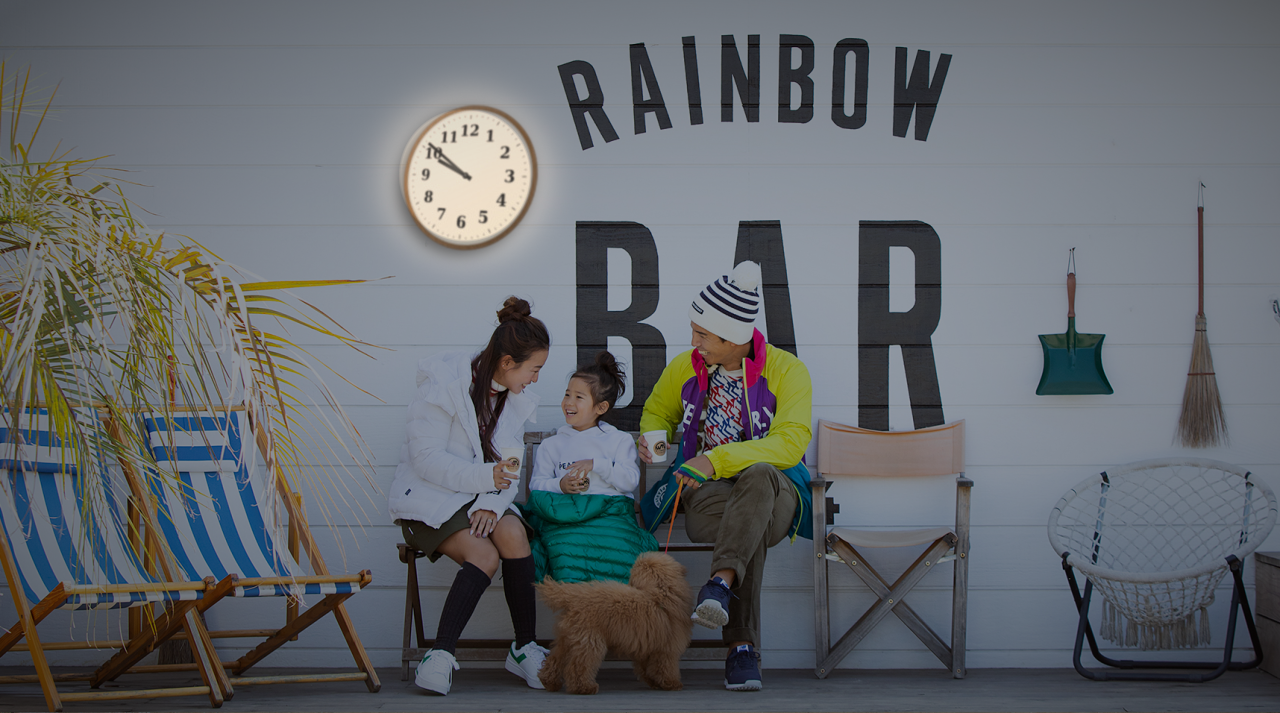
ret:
{"hour": 9, "minute": 51}
